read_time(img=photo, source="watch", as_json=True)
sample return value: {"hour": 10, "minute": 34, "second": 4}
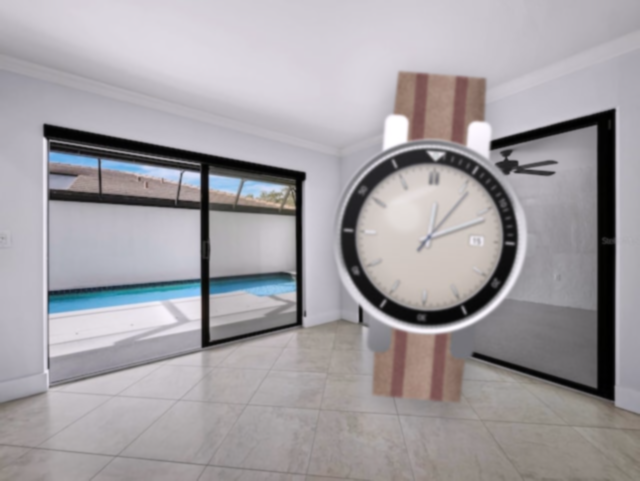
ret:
{"hour": 12, "minute": 11, "second": 6}
